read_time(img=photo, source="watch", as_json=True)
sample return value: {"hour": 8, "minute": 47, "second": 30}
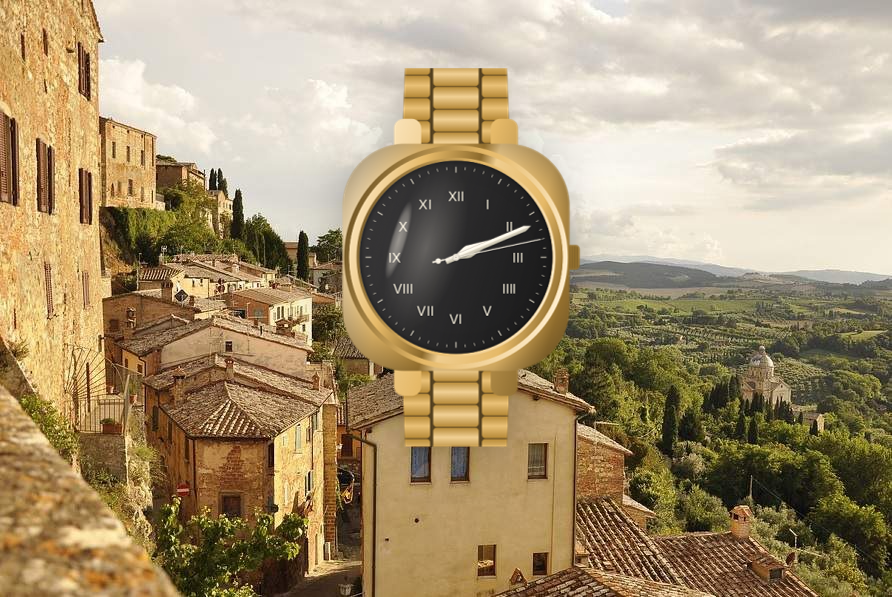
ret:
{"hour": 2, "minute": 11, "second": 13}
